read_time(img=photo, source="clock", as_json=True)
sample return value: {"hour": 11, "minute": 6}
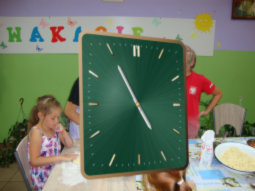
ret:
{"hour": 4, "minute": 55}
